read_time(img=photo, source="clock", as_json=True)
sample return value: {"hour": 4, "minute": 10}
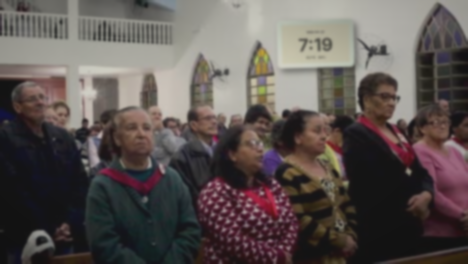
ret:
{"hour": 7, "minute": 19}
